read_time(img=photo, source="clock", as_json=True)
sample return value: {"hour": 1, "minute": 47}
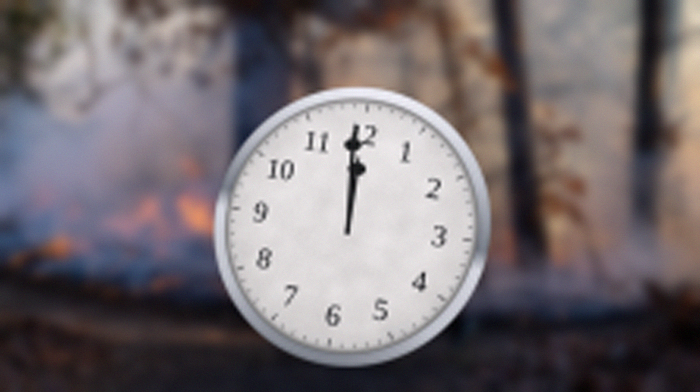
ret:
{"hour": 11, "minute": 59}
